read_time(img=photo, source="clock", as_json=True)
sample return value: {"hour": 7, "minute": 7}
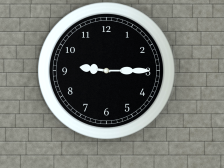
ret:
{"hour": 9, "minute": 15}
